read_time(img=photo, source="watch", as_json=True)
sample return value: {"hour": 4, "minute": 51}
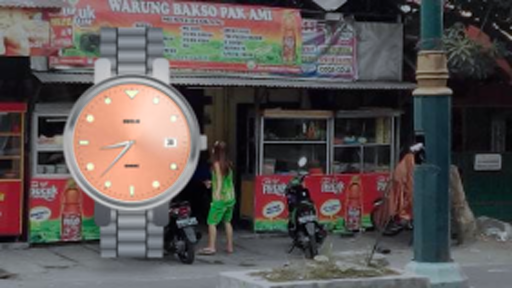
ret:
{"hour": 8, "minute": 37}
